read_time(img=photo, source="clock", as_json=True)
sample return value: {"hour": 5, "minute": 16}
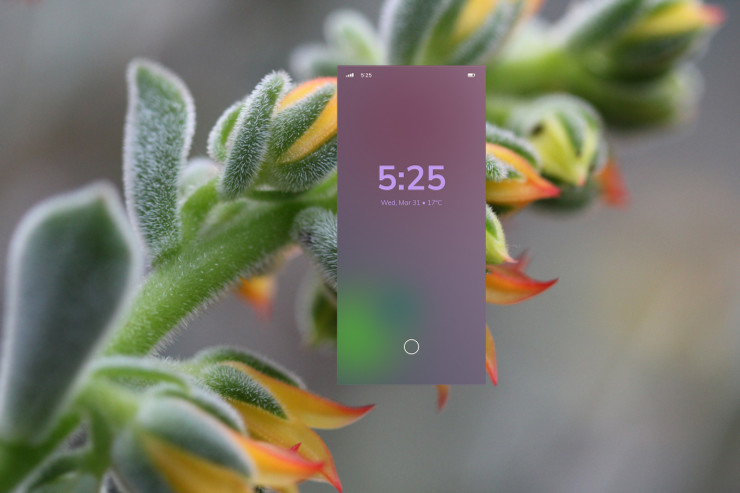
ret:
{"hour": 5, "minute": 25}
